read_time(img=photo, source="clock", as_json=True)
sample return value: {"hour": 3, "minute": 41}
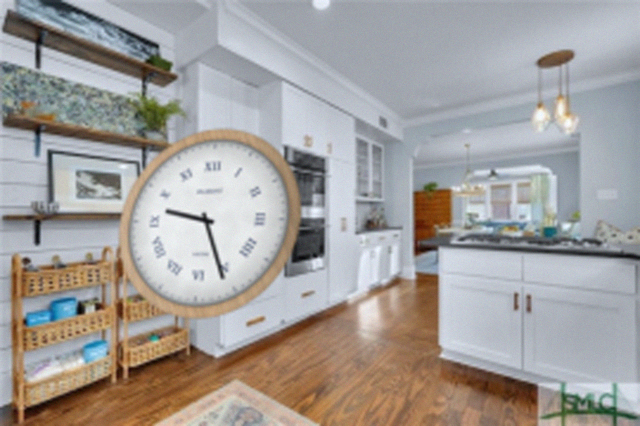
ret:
{"hour": 9, "minute": 26}
